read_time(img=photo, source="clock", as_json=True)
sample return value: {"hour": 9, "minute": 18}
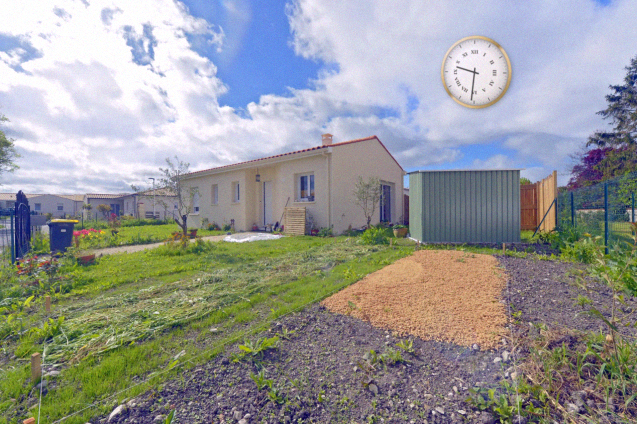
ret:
{"hour": 9, "minute": 31}
